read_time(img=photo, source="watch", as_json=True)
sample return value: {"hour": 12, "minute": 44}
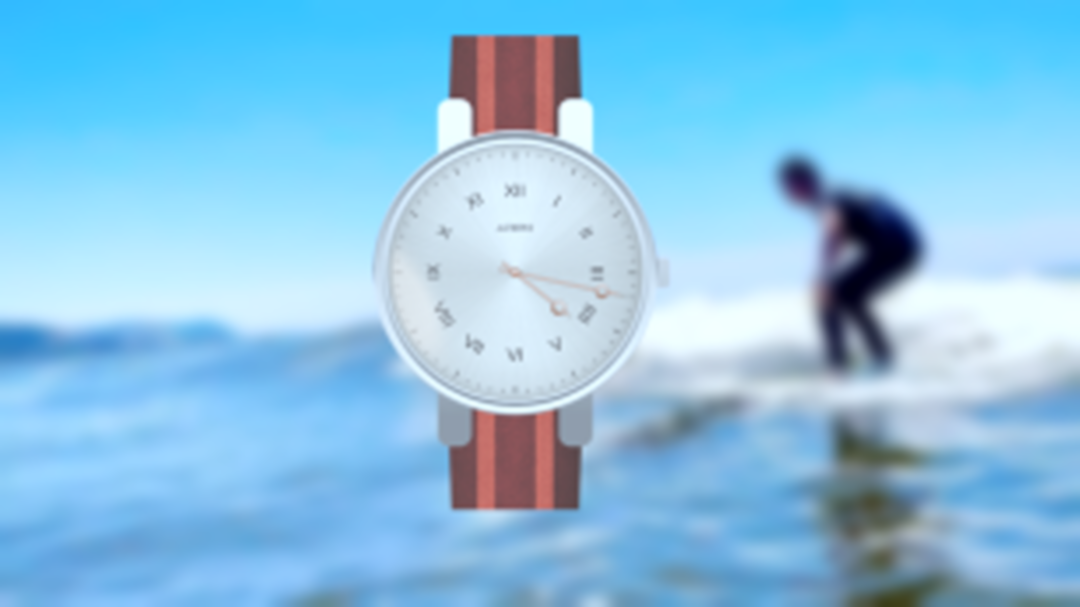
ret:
{"hour": 4, "minute": 17}
